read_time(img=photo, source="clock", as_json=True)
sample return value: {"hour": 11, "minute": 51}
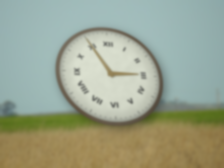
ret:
{"hour": 2, "minute": 55}
